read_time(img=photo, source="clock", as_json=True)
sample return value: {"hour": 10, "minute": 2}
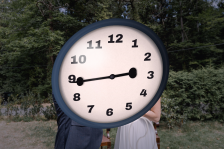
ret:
{"hour": 2, "minute": 44}
